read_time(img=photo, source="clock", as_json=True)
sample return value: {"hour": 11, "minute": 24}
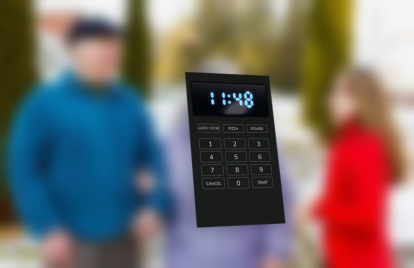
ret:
{"hour": 11, "minute": 48}
